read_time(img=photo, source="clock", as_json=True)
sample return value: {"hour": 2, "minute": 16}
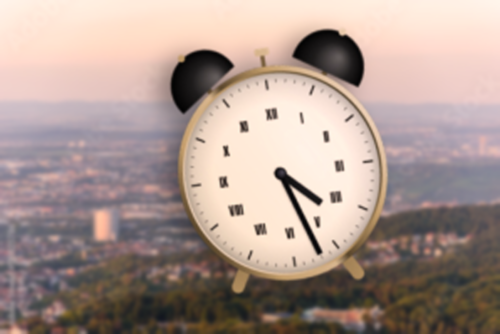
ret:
{"hour": 4, "minute": 27}
